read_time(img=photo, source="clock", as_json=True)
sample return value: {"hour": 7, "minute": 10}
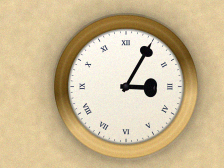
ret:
{"hour": 3, "minute": 5}
